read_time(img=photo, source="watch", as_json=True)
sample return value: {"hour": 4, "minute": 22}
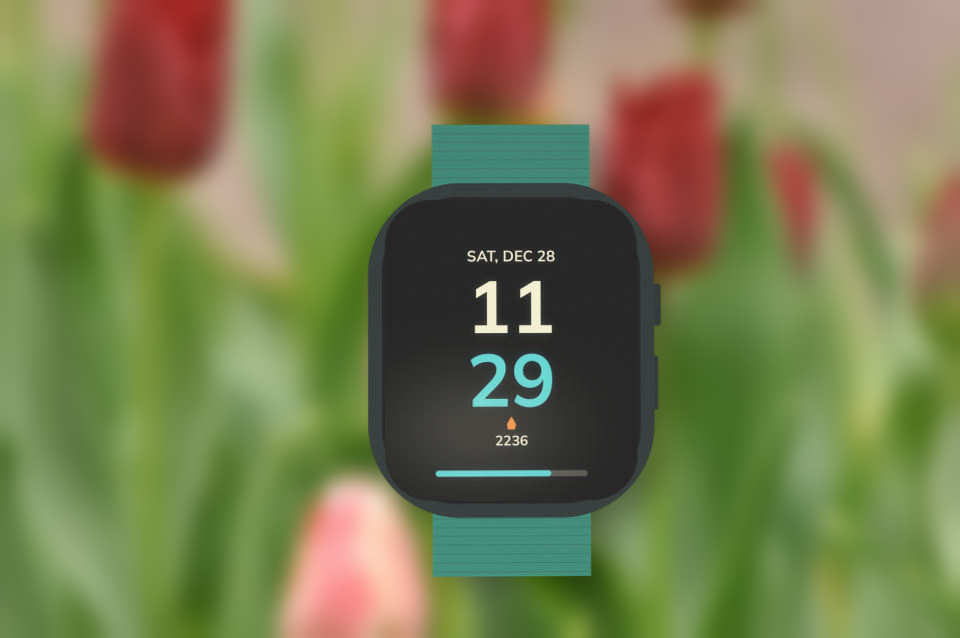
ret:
{"hour": 11, "minute": 29}
